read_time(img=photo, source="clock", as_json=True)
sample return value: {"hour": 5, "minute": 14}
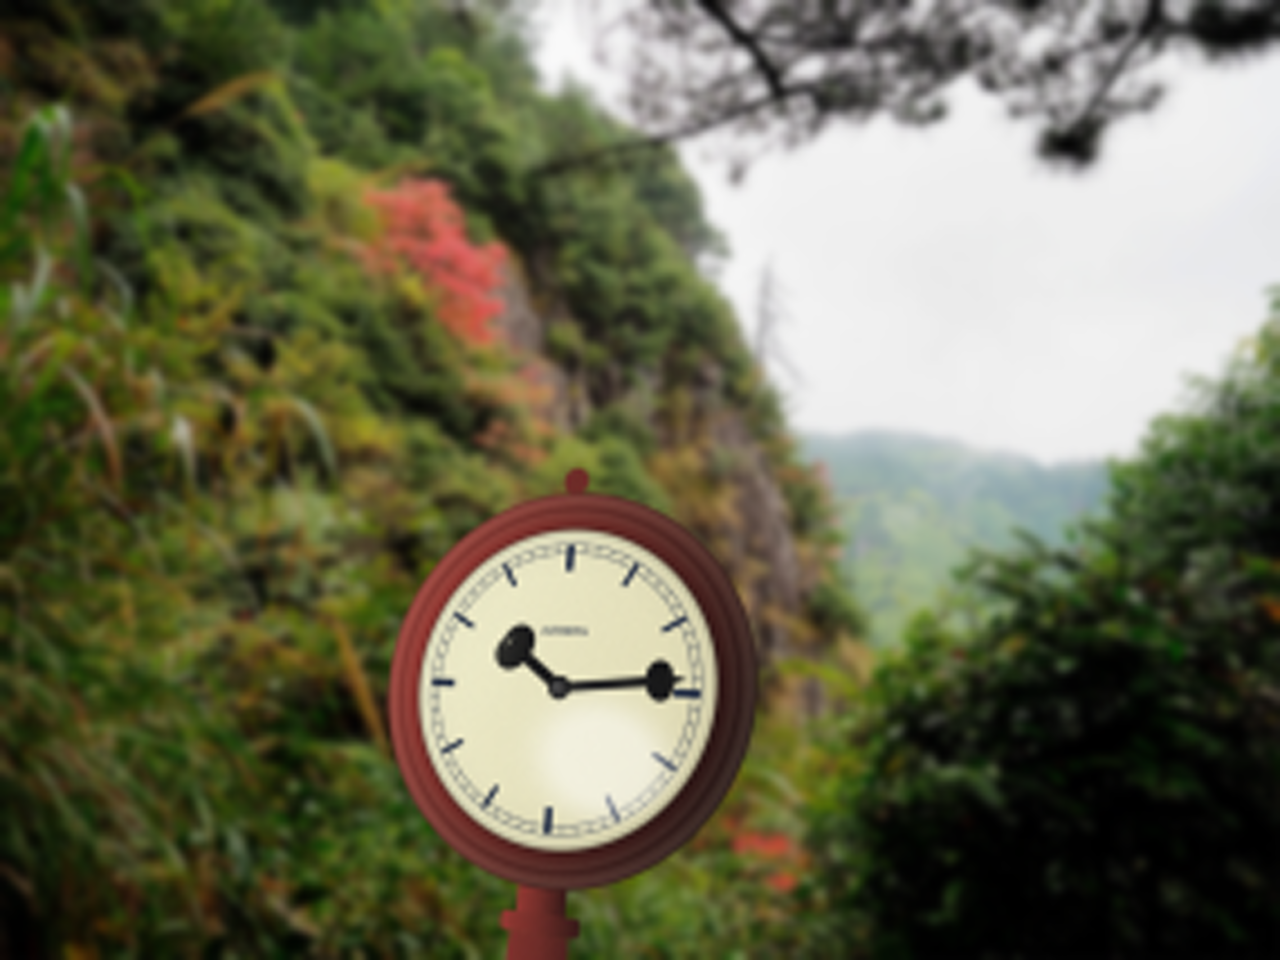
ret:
{"hour": 10, "minute": 14}
